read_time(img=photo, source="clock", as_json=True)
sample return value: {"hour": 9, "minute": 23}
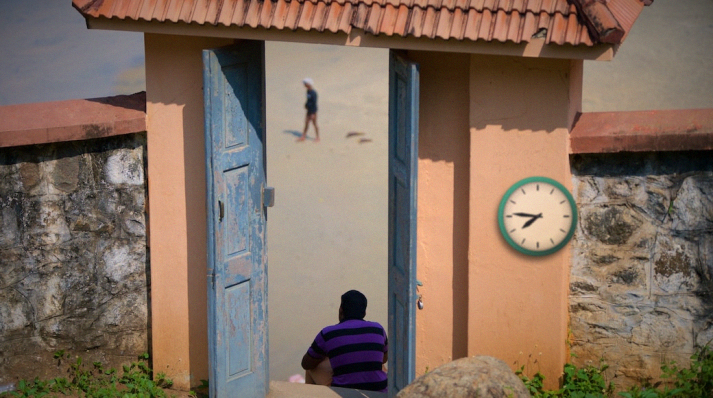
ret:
{"hour": 7, "minute": 46}
